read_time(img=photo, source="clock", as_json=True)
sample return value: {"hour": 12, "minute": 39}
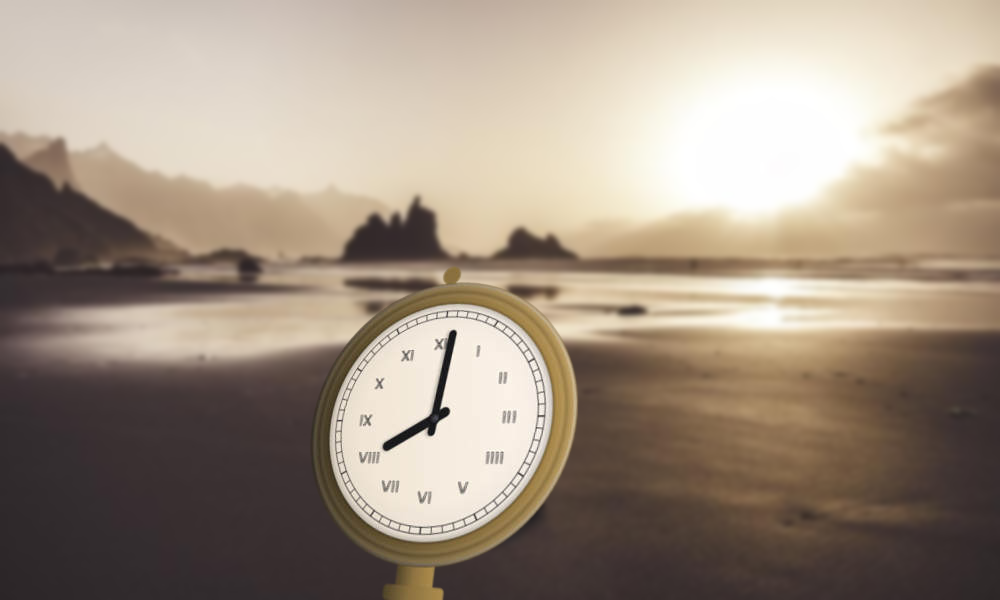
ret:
{"hour": 8, "minute": 1}
